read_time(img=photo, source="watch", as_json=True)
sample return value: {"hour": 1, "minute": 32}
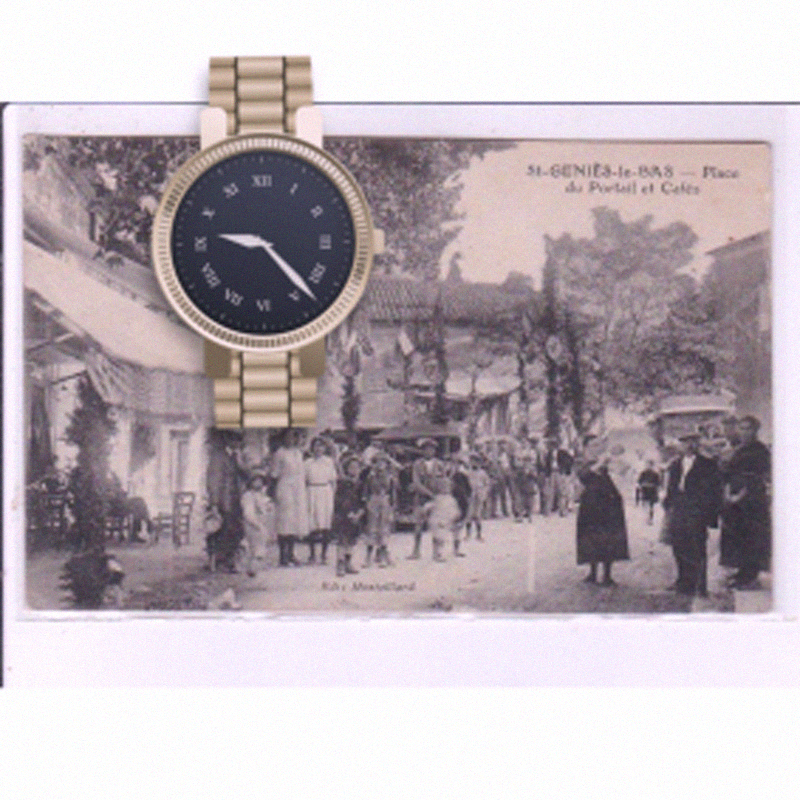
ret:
{"hour": 9, "minute": 23}
